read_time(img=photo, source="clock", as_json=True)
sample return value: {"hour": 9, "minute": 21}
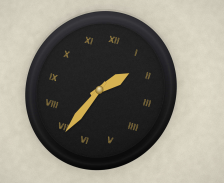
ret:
{"hour": 1, "minute": 34}
